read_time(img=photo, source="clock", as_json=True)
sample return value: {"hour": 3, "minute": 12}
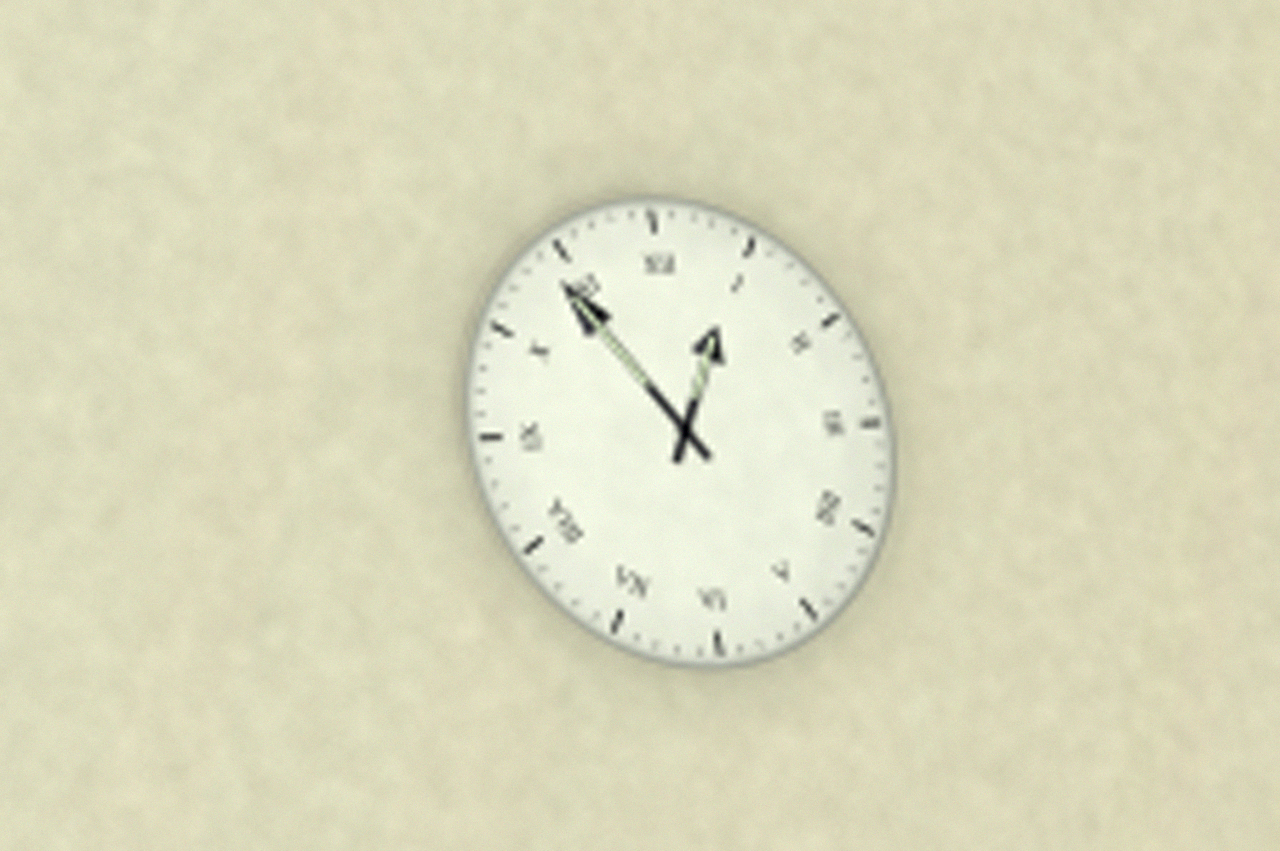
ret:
{"hour": 12, "minute": 54}
